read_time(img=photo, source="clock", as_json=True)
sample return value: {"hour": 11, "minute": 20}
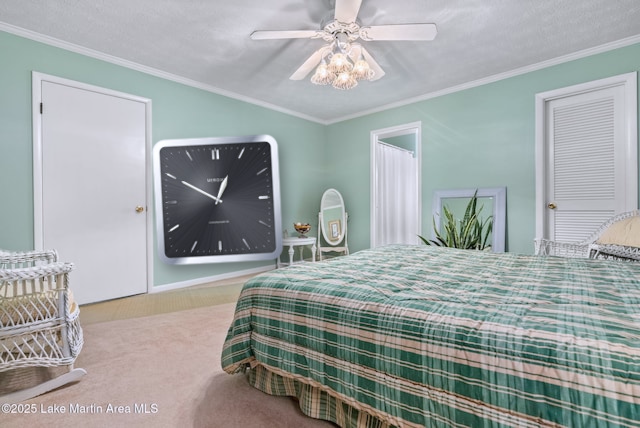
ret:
{"hour": 12, "minute": 50}
